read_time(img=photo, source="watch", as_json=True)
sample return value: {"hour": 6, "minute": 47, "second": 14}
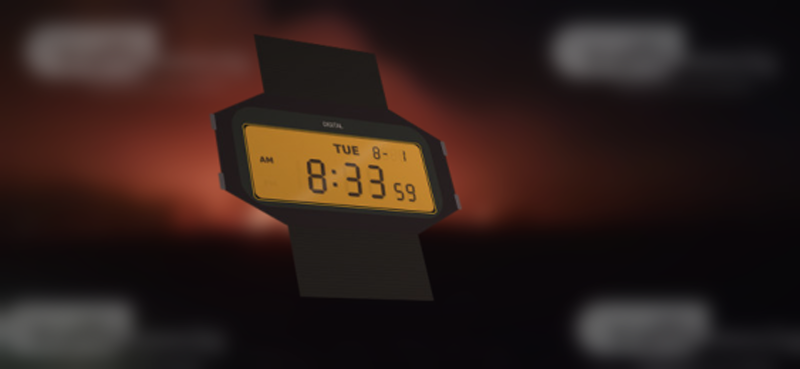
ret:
{"hour": 8, "minute": 33, "second": 59}
